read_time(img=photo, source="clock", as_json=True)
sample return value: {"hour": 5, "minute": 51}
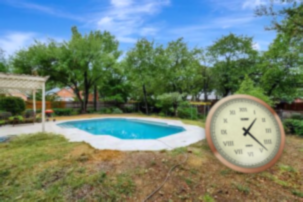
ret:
{"hour": 1, "minute": 23}
